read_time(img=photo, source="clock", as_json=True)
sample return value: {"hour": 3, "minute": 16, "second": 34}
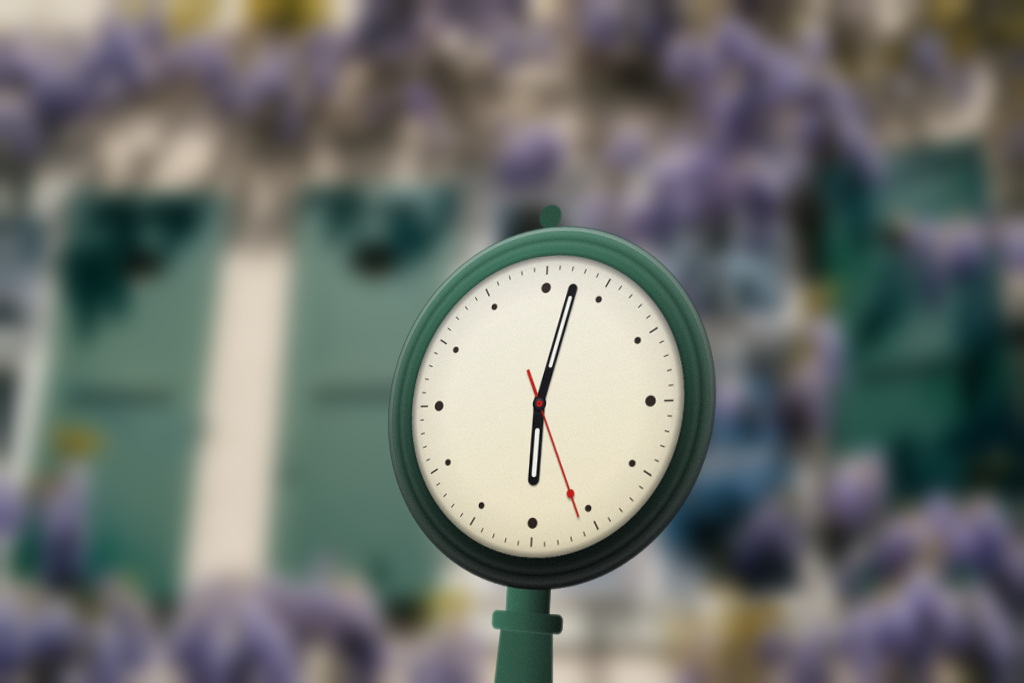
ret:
{"hour": 6, "minute": 2, "second": 26}
